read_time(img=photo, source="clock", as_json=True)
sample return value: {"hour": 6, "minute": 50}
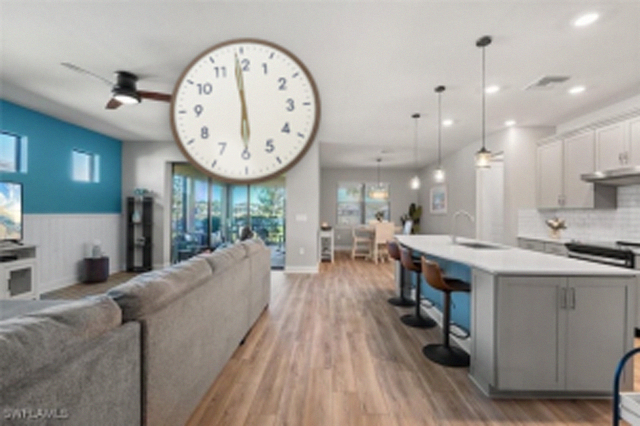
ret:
{"hour": 5, "minute": 59}
